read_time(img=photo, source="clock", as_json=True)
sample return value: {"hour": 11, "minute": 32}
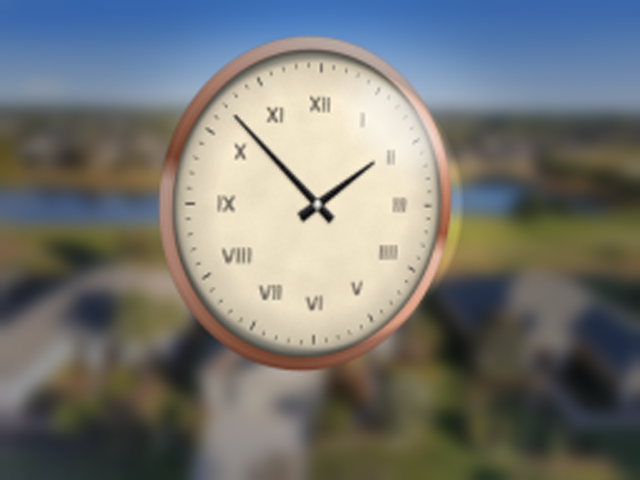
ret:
{"hour": 1, "minute": 52}
